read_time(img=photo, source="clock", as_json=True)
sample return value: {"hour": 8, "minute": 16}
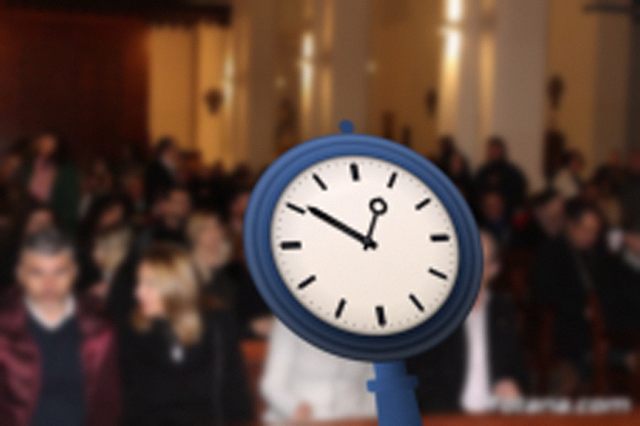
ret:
{"hour": 12, "minute": 51}
